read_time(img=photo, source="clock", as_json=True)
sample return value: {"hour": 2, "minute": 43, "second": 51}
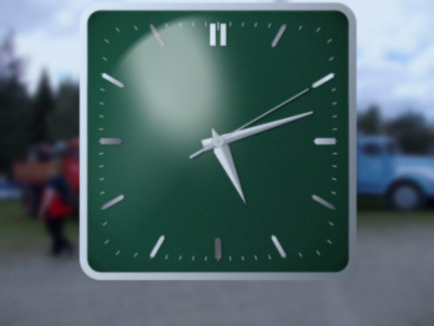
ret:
{"hour": 5, "minute": 12, "second": 10}
